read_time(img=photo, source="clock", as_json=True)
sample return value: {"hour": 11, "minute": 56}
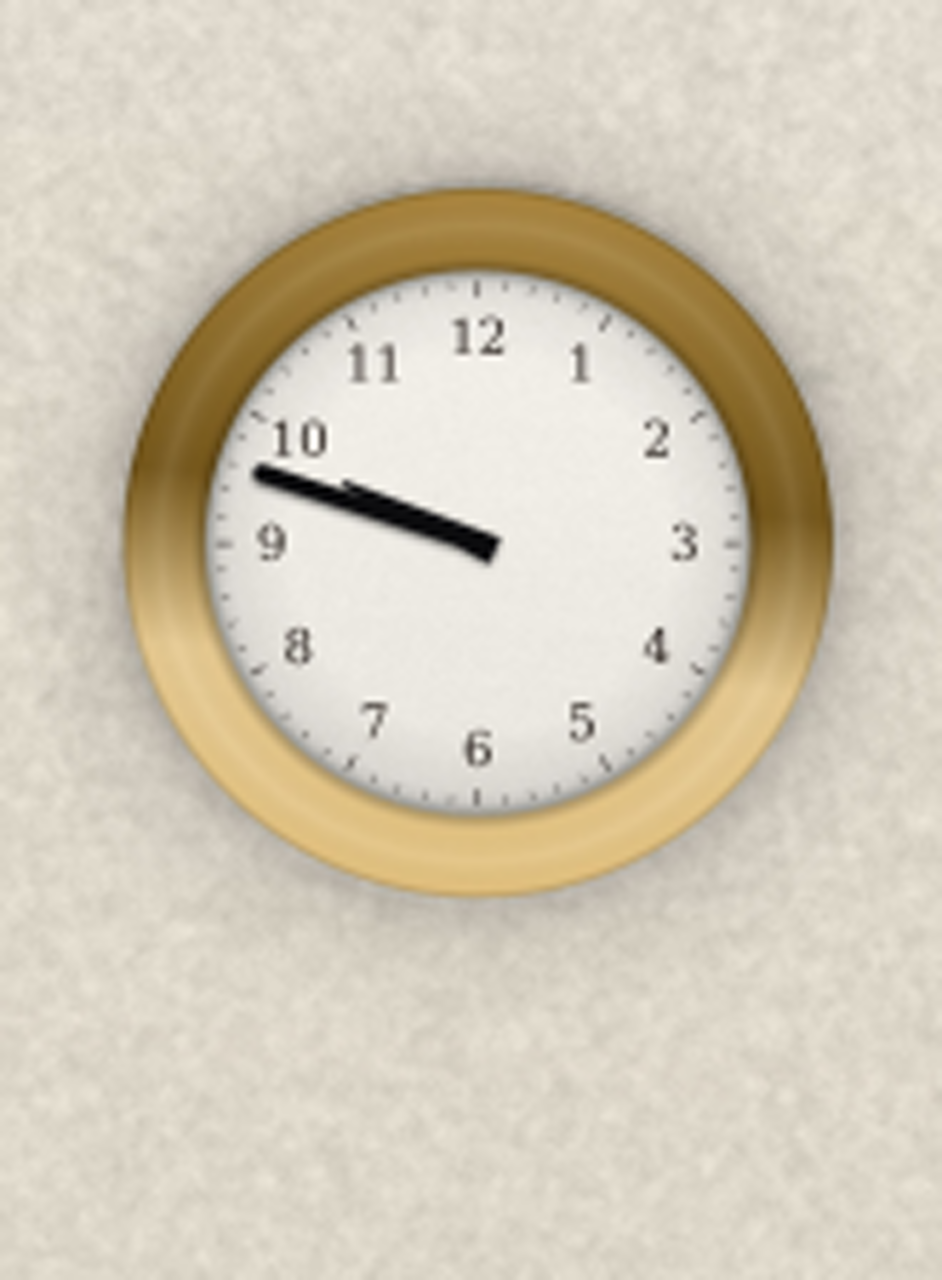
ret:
{"hour": 9, "minute": 48}
